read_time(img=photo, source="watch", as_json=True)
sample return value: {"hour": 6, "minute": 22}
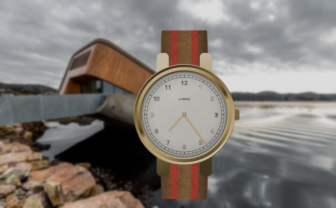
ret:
{"hour": 7, "minute": 24}
